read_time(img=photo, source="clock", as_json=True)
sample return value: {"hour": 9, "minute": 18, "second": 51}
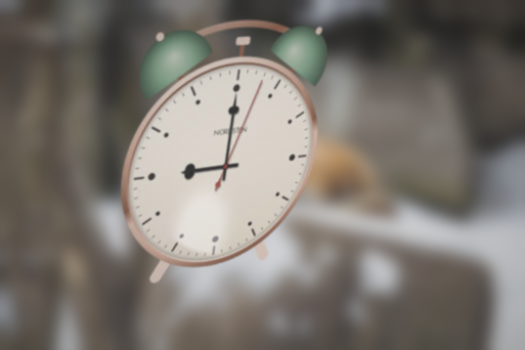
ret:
{"hour": 9, "minute": 0, "second": 3}
